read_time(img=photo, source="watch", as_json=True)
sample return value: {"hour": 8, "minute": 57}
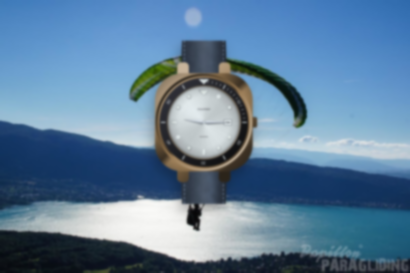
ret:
{"hour": 9, "minute": 15}
